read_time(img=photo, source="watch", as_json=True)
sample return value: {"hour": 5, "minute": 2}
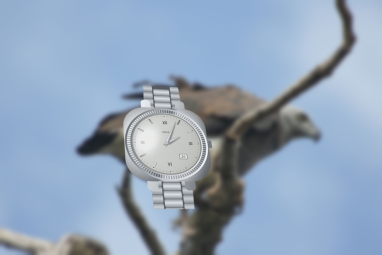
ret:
{"hour": 2, "minute": 4}
